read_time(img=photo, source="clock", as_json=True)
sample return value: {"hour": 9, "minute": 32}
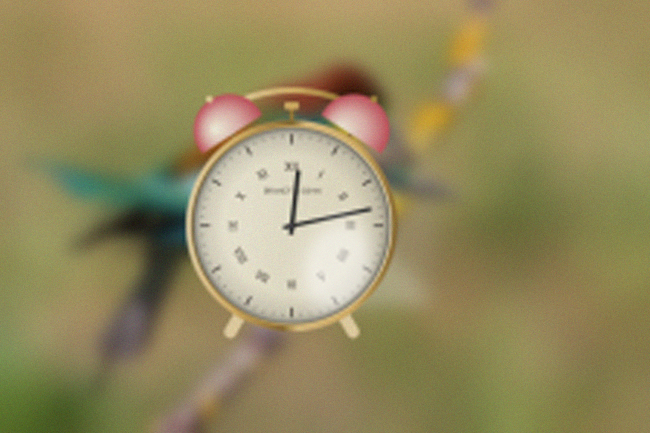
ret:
{"hour": 12, "minute": 13}
